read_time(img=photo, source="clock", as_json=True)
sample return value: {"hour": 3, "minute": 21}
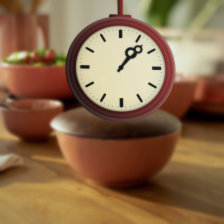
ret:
{"hour": 1, "minute": 7}
